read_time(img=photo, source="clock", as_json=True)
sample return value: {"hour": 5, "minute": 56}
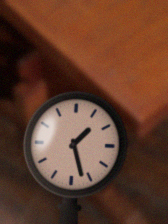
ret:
{"hour": 1, "minute": 27}
